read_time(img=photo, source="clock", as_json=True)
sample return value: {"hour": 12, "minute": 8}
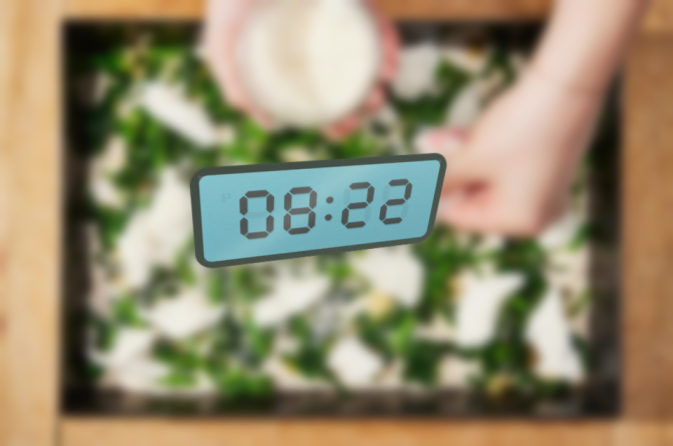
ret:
{"hour": 8, "minute": 22}
